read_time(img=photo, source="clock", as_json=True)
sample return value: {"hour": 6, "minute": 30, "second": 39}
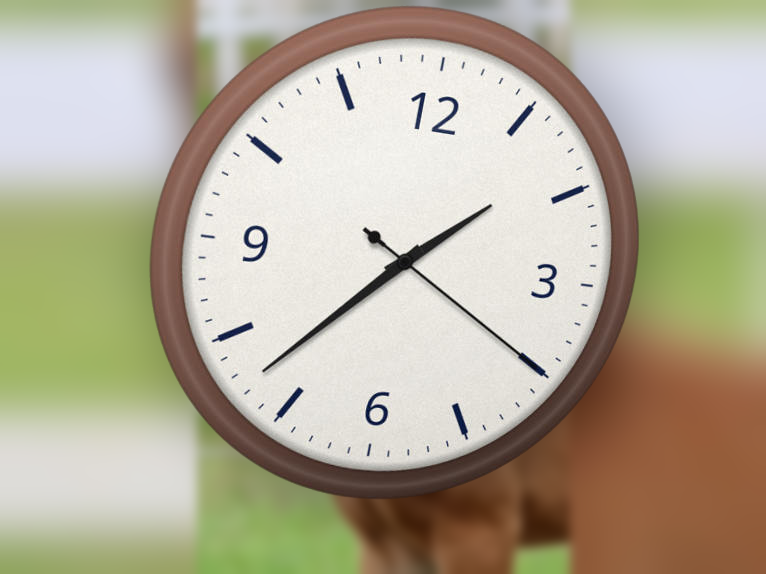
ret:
{"hour": 1, "minute": 37, "second": 20}
